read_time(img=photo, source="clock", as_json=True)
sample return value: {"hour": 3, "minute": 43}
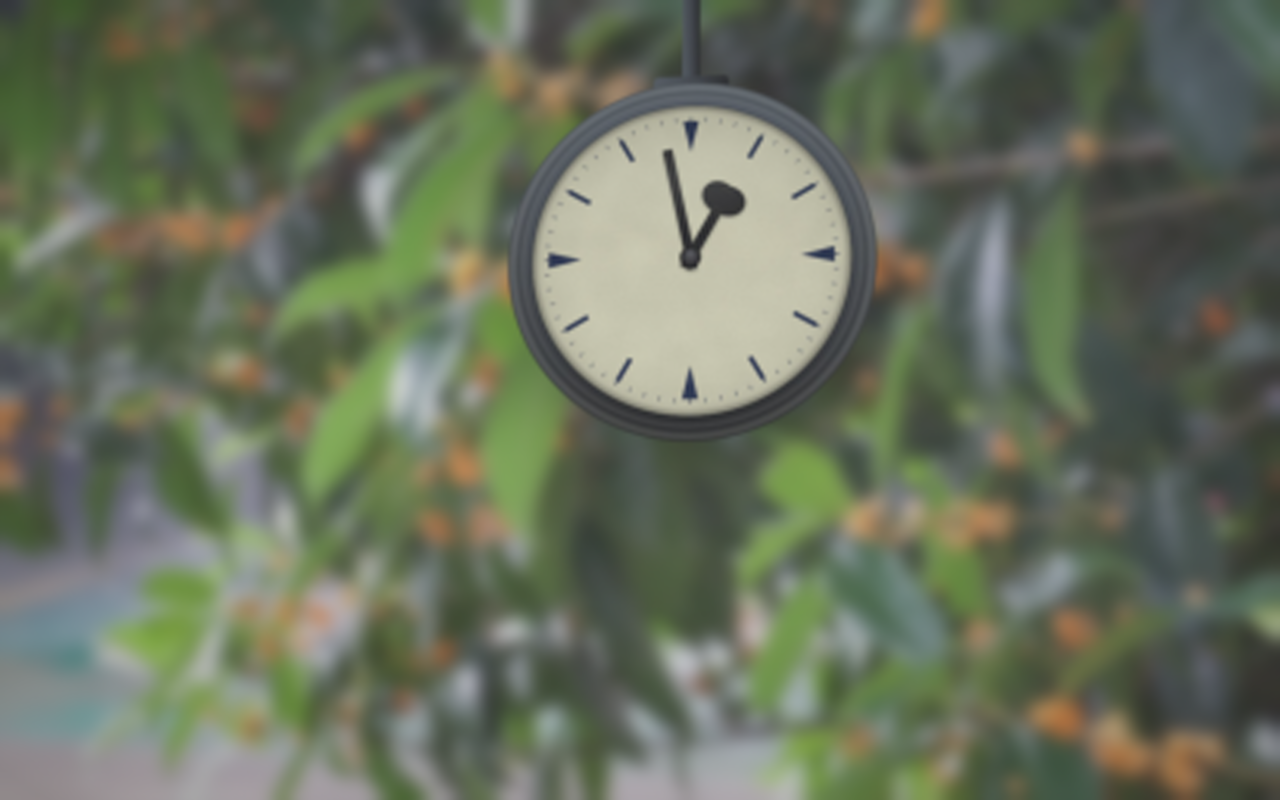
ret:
{"hour": 12, "minute": 58}
